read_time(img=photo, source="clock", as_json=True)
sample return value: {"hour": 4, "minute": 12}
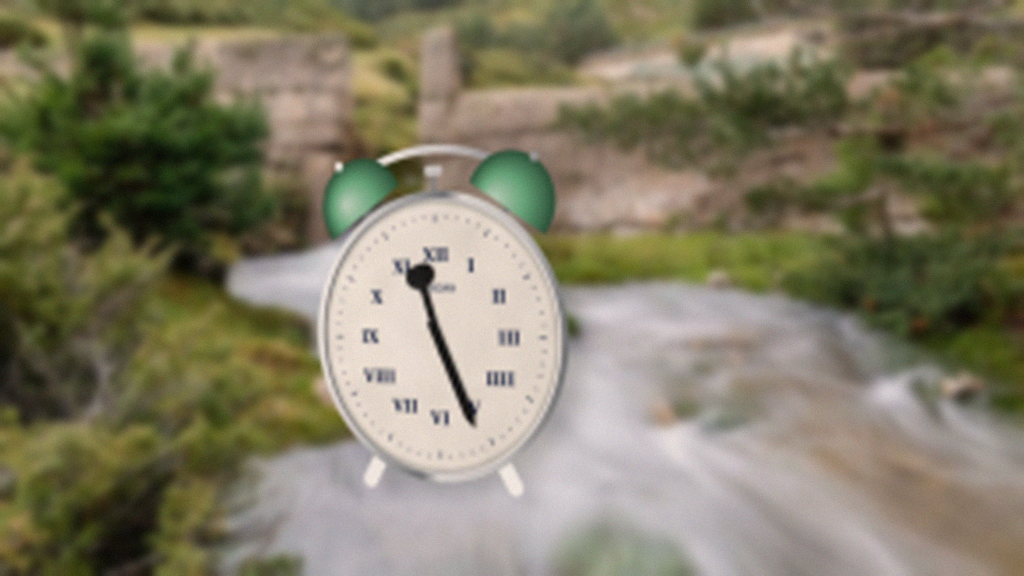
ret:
{"hour": 11, "minute": 26}
